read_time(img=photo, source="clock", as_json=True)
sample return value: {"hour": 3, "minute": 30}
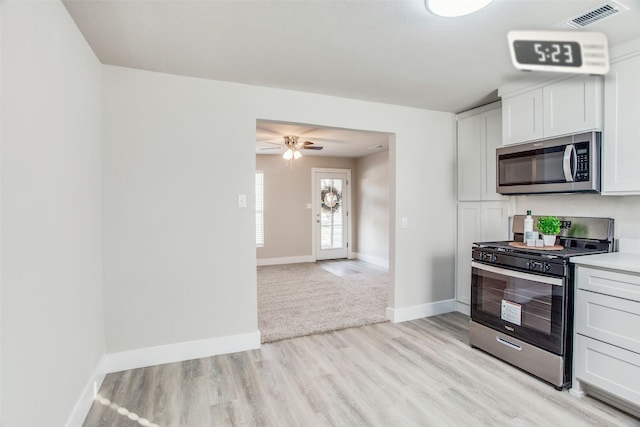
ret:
{"hour": 5, "minute": 23}
